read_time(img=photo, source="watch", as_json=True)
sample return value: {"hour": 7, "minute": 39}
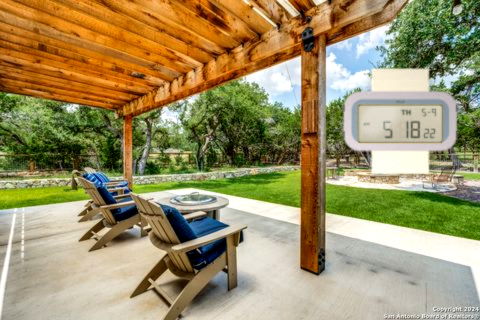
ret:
{"hour": 5, "minute": 18}
